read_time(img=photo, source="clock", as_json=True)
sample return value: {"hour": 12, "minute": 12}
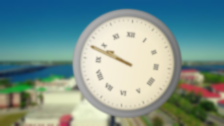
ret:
{"hour": 9, "minute": 48}
